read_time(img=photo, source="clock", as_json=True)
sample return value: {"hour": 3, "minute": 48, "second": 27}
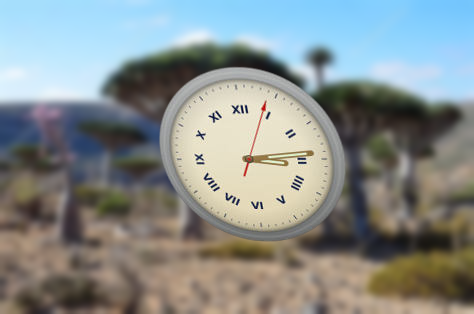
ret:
{"hour": 3, "minute": 14, "second": 4}
